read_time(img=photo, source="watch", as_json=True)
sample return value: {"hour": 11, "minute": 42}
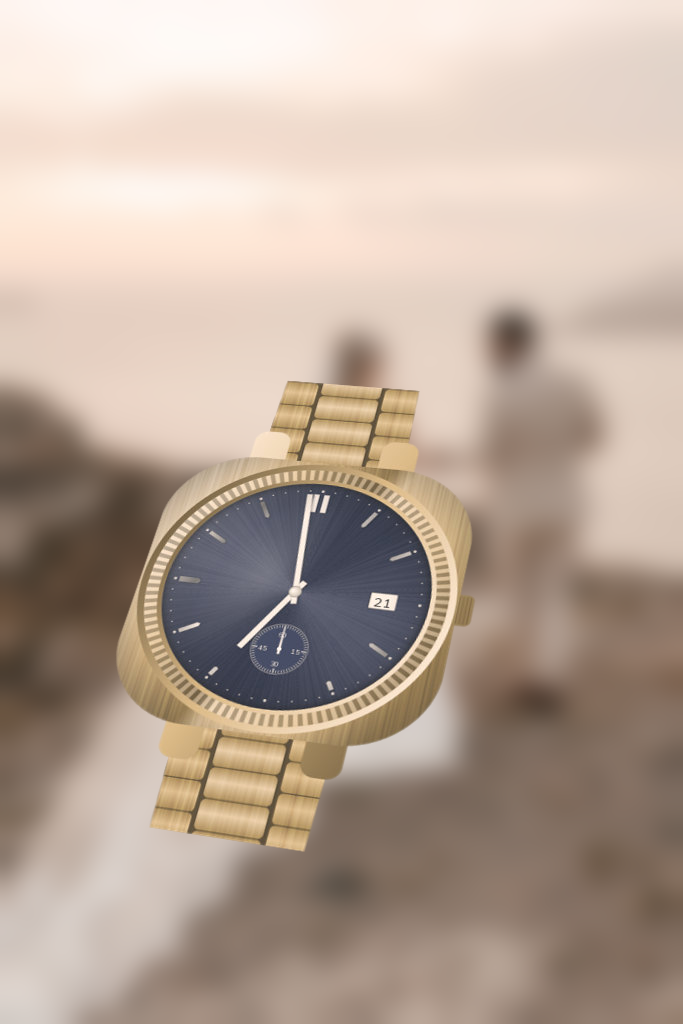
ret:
{"hour": 6, "minute": 59}
